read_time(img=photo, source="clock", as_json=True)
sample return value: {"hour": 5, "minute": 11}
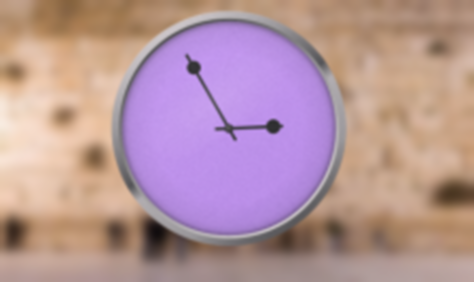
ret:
{"hour": 2, "minute": 55}
